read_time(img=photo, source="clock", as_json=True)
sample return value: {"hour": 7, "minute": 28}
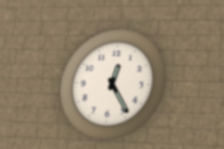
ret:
{"hour": 12, "minute": 24}
